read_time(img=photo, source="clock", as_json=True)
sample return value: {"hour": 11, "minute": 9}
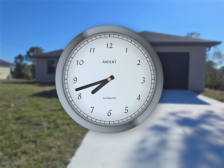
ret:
{"hour": 7, "minute": 42}
